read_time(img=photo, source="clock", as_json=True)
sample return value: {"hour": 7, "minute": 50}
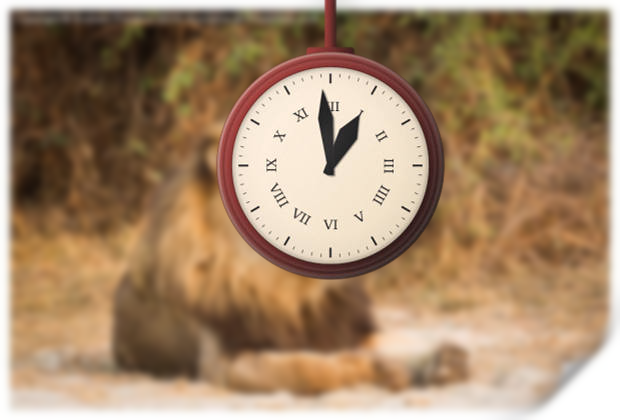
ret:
{"hour": 12, "minute": 59}
